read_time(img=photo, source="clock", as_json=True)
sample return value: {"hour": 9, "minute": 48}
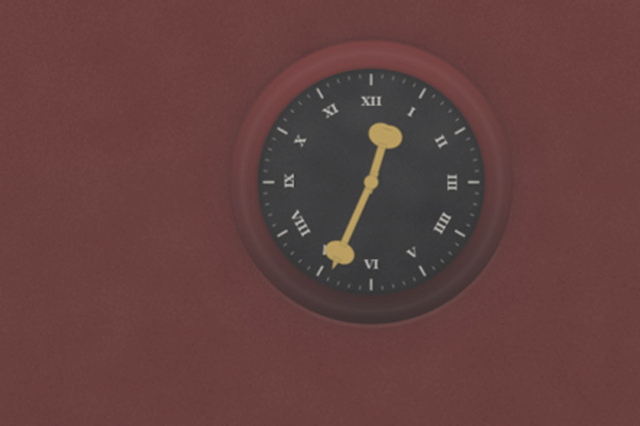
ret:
{"hour": 12, "minute": 34}
